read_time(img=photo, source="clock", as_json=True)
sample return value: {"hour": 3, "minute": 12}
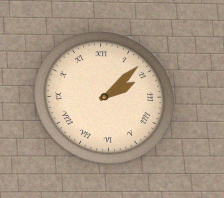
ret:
{"hour": 2, "minute": 8}
